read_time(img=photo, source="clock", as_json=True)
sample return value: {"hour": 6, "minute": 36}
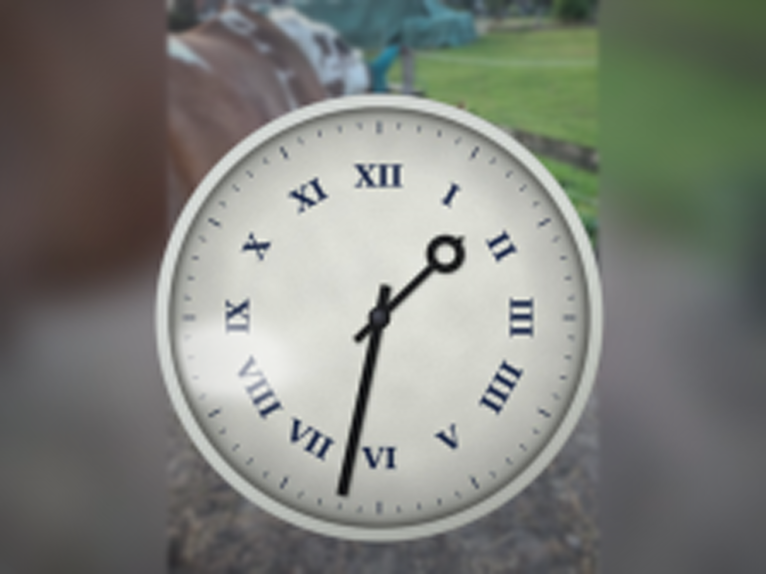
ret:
{"hour": 1, "minute": 32}
